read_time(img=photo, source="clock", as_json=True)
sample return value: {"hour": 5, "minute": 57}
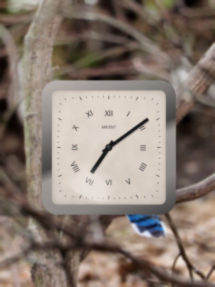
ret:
{"hour": 7, "minute": 9}
